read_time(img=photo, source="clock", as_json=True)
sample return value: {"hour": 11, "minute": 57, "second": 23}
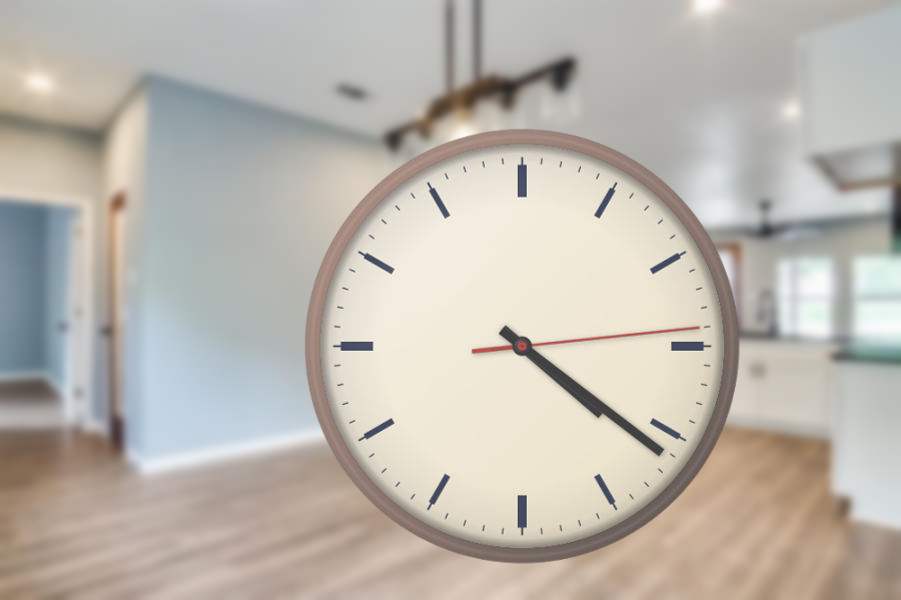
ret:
{"hour": 4, "minute": 21, "second": 14}
